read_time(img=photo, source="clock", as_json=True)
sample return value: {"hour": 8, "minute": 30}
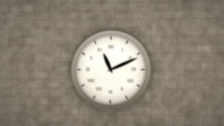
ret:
{"hour": 11, "minute": 11}
